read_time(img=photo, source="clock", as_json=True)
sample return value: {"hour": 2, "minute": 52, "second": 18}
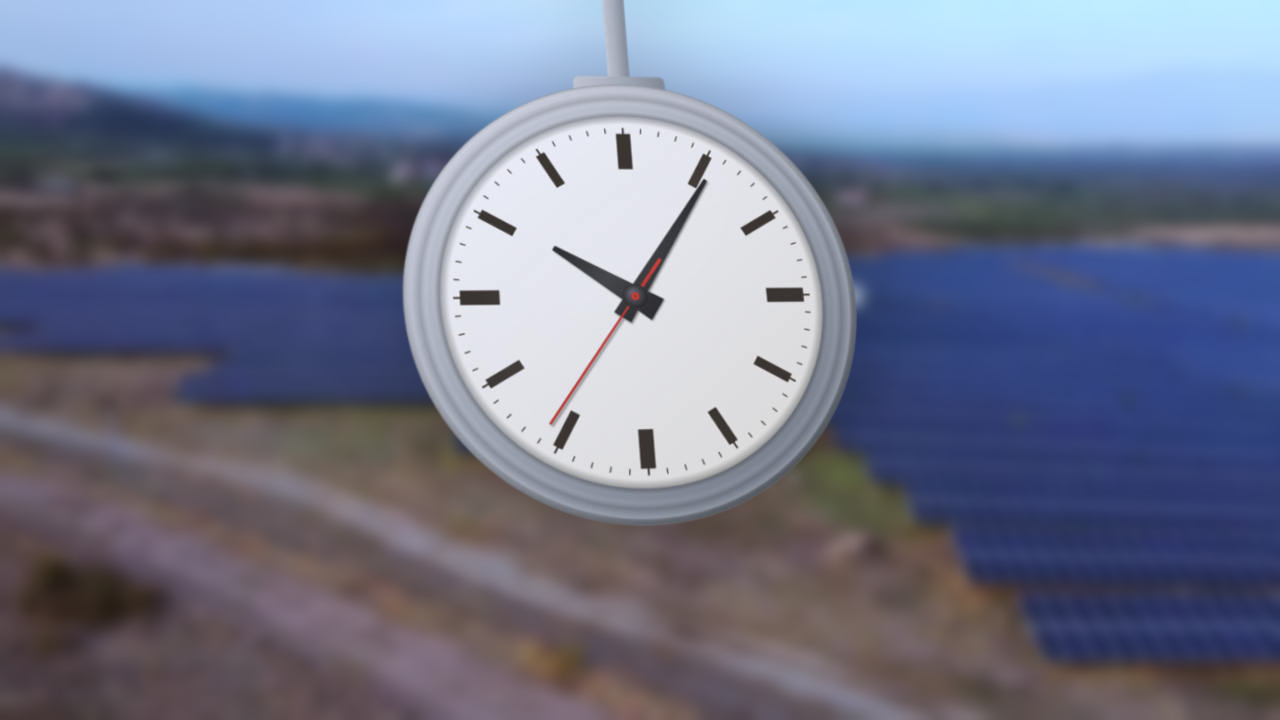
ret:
{"hour": 10, "minute": 5, "second": 36}
